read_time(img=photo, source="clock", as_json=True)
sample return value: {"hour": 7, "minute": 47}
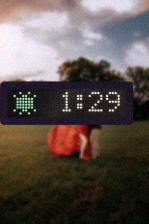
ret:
{"hour": 1, "minute": 29}
